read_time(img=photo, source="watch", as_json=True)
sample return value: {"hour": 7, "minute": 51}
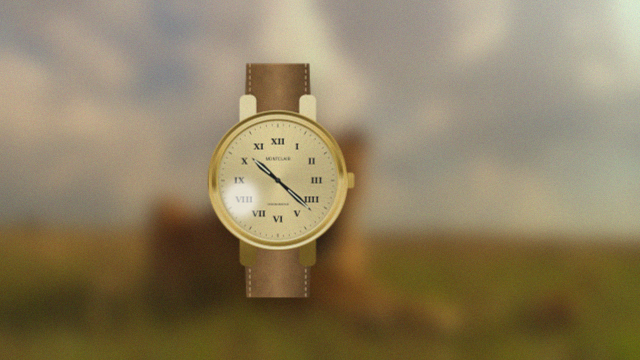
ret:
{"hour": 10, "minute": 22}
